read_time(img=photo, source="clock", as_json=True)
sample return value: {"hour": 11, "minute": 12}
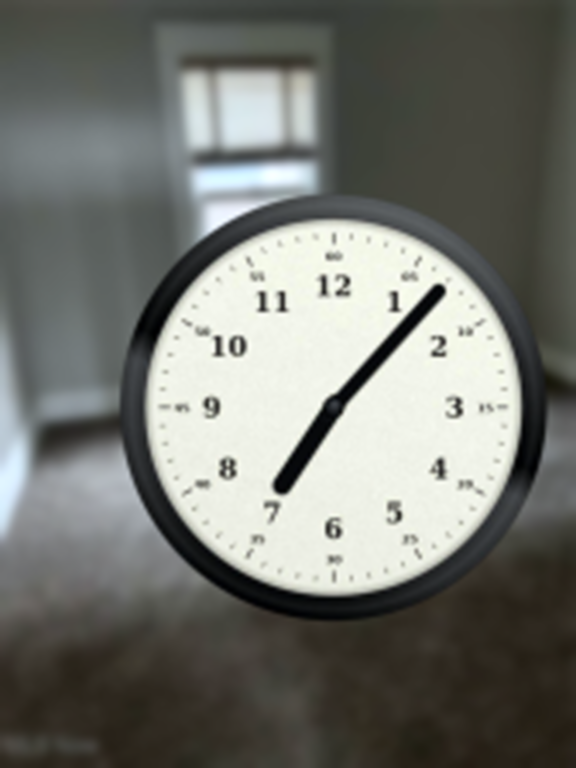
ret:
{"hour": 7, "minute": 7}
